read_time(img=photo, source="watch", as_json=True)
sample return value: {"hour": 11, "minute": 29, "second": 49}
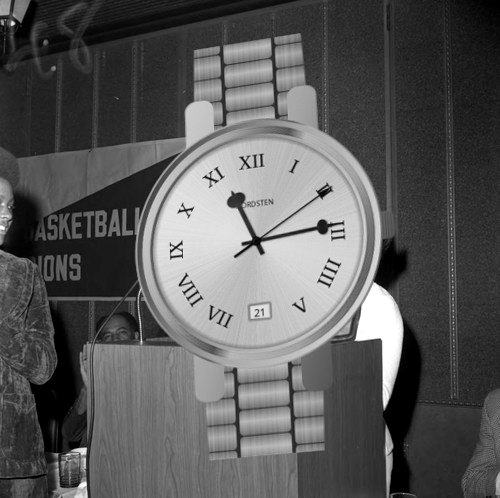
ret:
{"hour": 11, "minute": 14, "second": 10}
